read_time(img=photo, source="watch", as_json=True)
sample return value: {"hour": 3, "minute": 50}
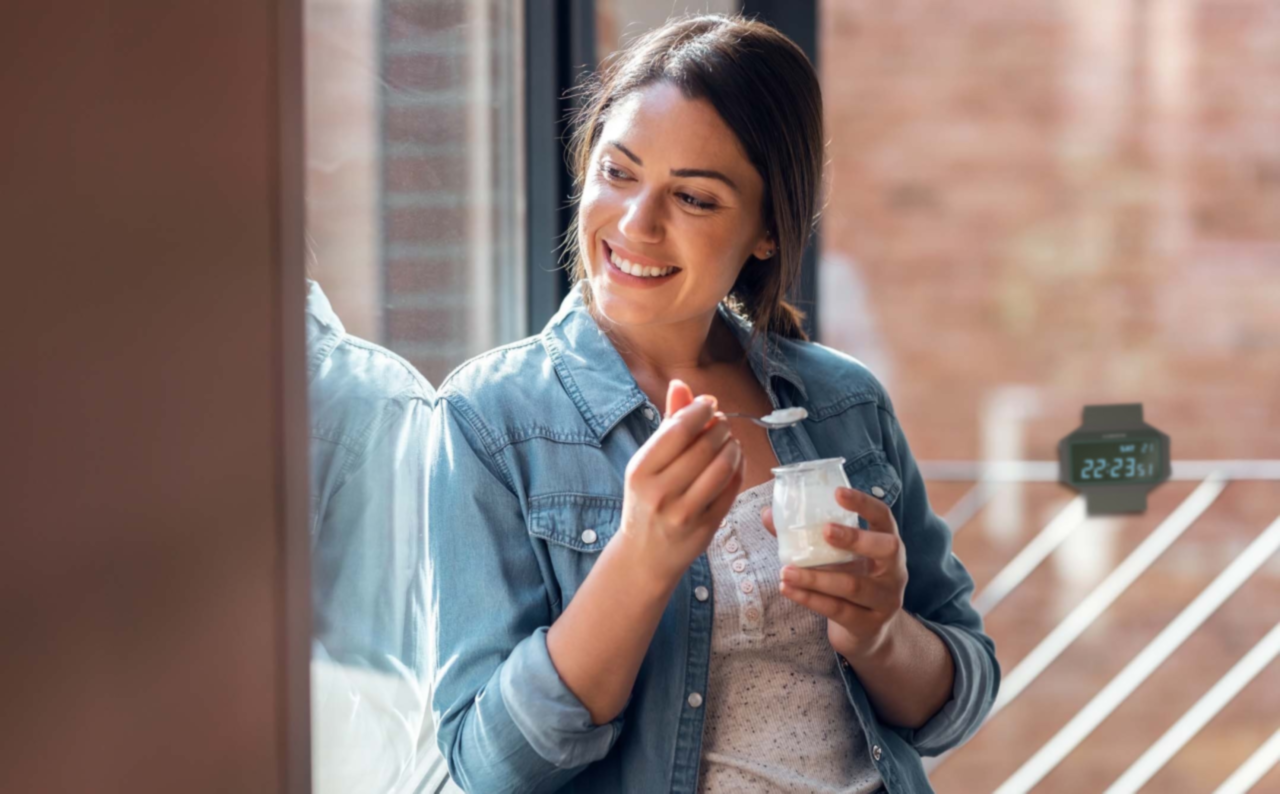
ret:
{"hour": 22, "minute": 23}
